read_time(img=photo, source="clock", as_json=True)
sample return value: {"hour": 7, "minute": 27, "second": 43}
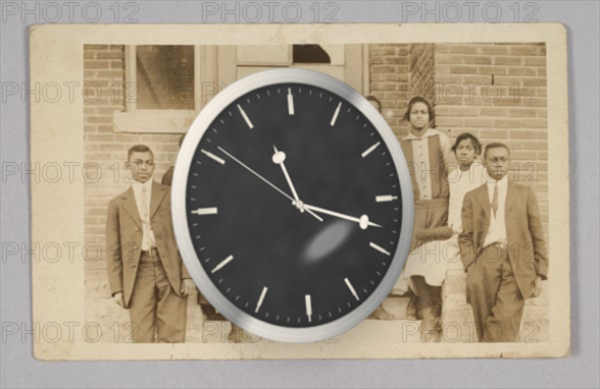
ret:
{"hour": 11, "minute": 17, "second": 51}
